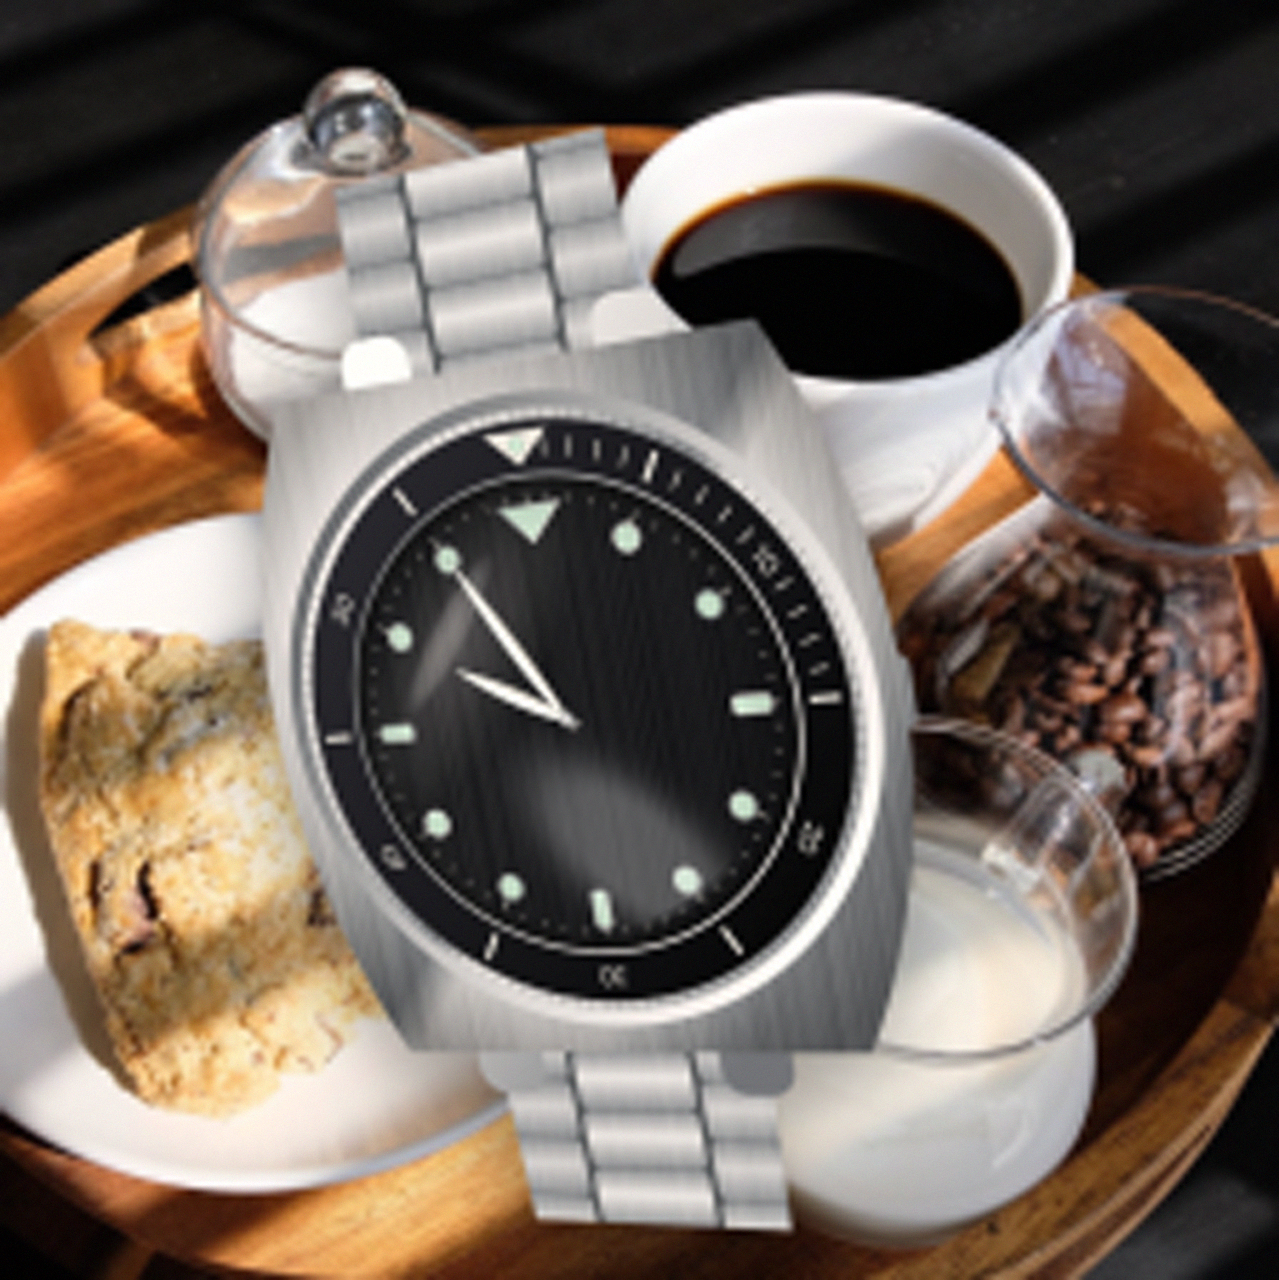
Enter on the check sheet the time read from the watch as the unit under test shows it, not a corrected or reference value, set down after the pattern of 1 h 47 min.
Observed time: 9 h 55 min
